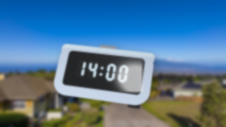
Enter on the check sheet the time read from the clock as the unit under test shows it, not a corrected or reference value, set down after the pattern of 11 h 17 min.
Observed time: 14 h 00 min
